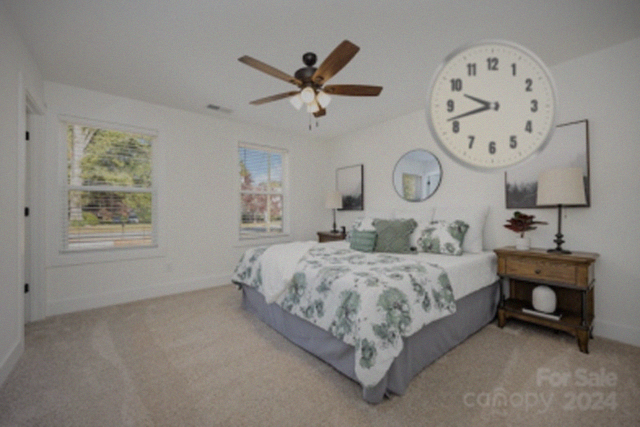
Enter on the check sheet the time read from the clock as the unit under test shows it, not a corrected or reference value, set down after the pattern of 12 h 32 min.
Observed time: 9 h 42 min
